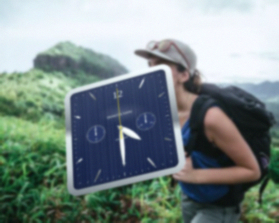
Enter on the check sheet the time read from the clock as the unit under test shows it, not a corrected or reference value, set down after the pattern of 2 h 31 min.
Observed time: 4 h 30 min
